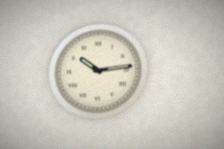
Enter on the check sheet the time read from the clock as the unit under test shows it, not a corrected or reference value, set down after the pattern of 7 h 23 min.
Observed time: 10 h 14 min
